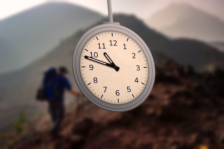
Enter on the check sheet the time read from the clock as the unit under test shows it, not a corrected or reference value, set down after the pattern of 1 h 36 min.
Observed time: 10 h 48 min
